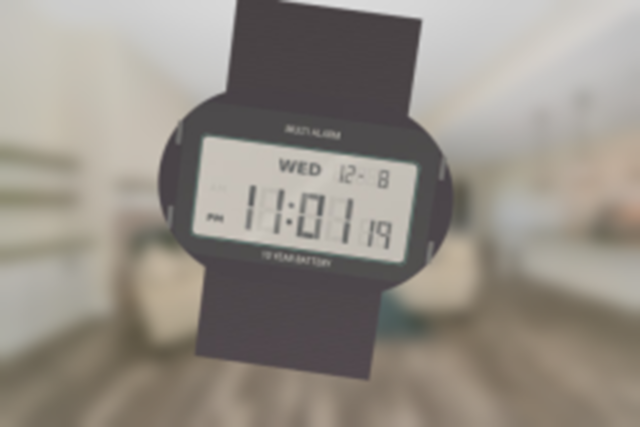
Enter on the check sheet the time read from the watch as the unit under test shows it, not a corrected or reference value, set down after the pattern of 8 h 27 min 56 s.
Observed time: 11 h 01 min 19 s
